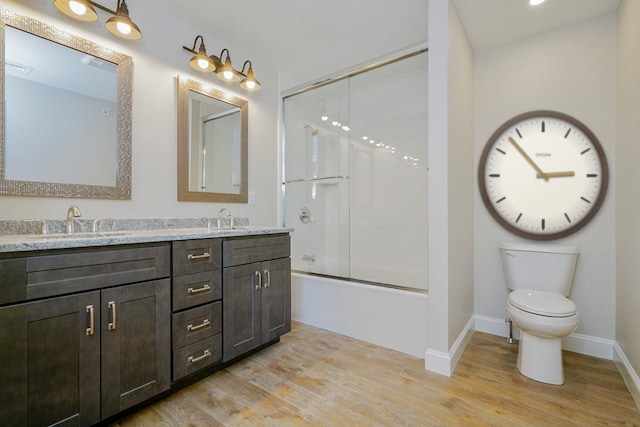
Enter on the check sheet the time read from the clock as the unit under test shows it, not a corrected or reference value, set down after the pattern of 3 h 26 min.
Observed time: 2 h 53 min
